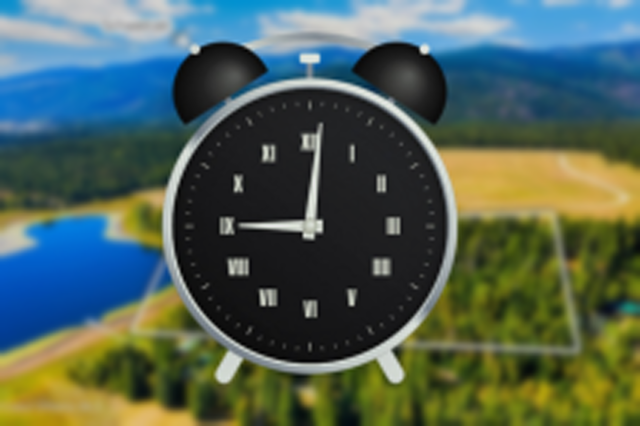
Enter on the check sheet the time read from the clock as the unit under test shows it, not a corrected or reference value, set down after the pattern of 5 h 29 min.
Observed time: 9 h 01 min
